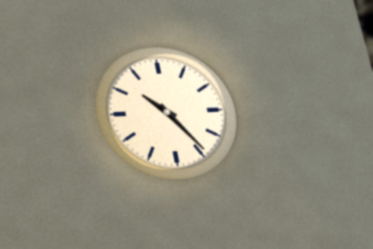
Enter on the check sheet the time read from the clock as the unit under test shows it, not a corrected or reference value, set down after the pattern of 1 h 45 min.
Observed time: 10 h 24 min
